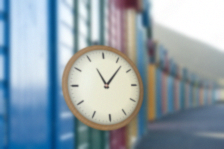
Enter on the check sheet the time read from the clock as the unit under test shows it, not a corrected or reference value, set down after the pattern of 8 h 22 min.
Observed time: 11 h 07 min
